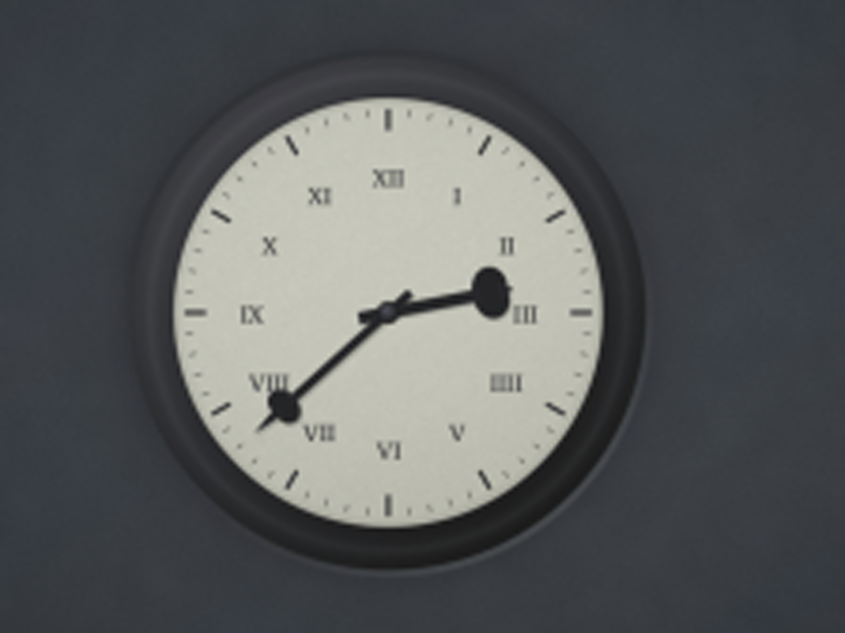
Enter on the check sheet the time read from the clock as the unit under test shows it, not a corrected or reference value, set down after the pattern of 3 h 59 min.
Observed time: 2 h 38 min
